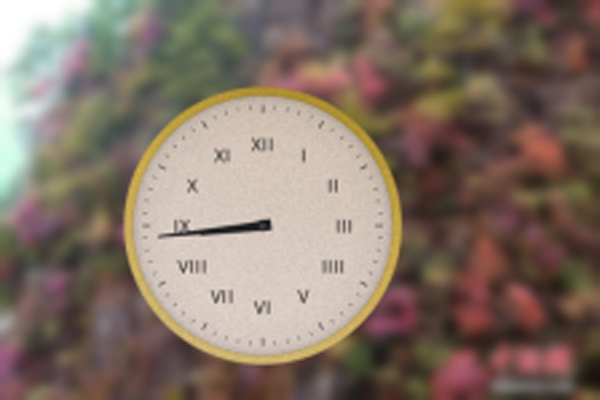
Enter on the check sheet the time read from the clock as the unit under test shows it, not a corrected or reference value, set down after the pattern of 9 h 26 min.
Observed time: 8 h 44 min
